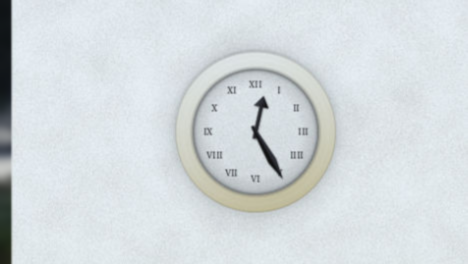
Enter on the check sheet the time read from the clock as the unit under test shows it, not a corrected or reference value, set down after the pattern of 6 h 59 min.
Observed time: 12 h 25 min
